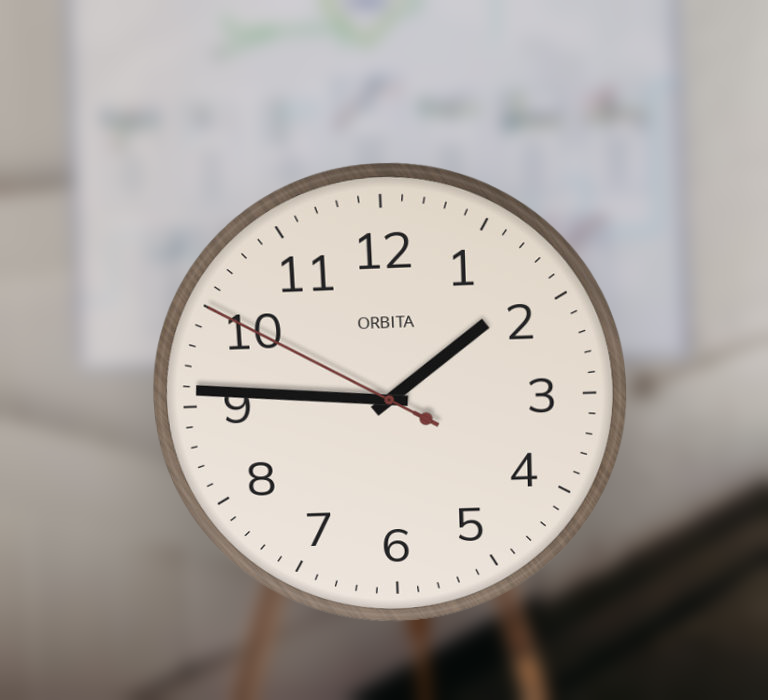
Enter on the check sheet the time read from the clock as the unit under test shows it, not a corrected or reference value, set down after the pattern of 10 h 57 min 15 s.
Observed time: 1 h 45 min 50 s
